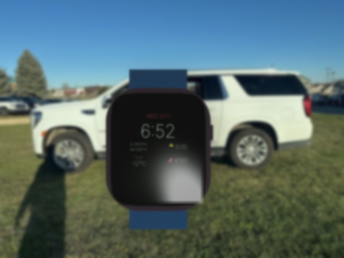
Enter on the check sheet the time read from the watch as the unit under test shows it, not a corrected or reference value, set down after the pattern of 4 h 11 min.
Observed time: 6 h 52 min
